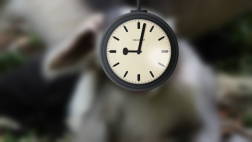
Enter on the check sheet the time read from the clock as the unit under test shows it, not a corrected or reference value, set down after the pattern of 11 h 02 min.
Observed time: 9 h 02 min
